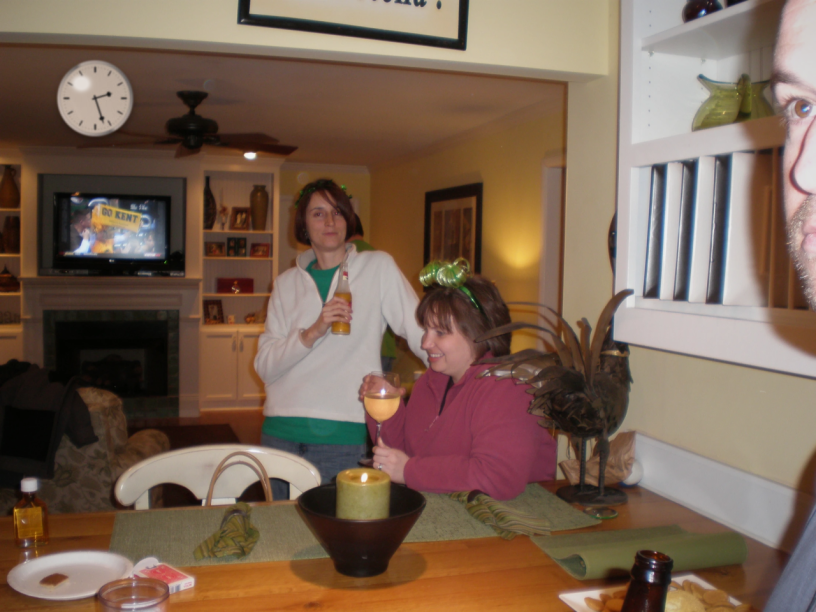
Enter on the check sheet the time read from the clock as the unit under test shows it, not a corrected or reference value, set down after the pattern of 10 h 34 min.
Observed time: 2 h 27 min
